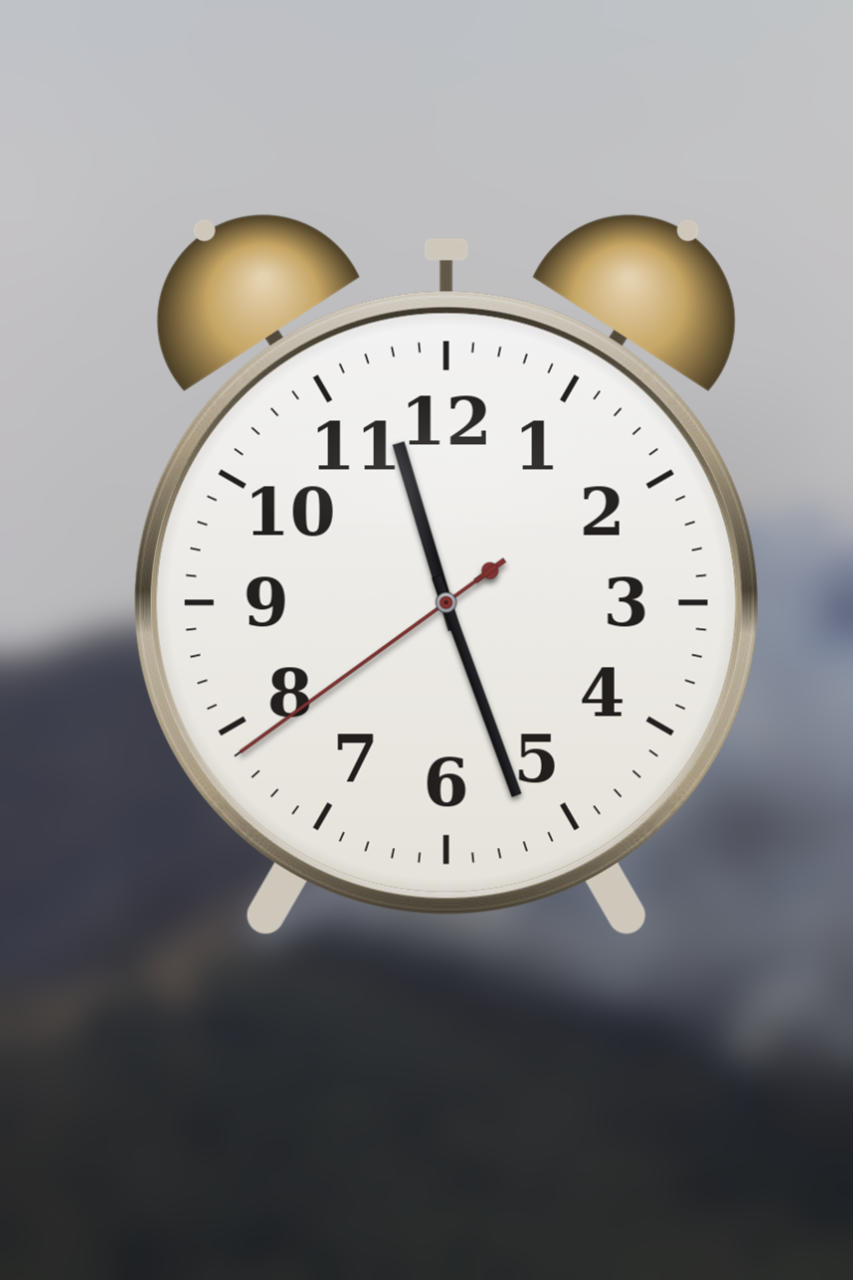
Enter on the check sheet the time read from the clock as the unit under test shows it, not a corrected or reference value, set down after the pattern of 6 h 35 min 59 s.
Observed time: 11 h 26 min 39 s
